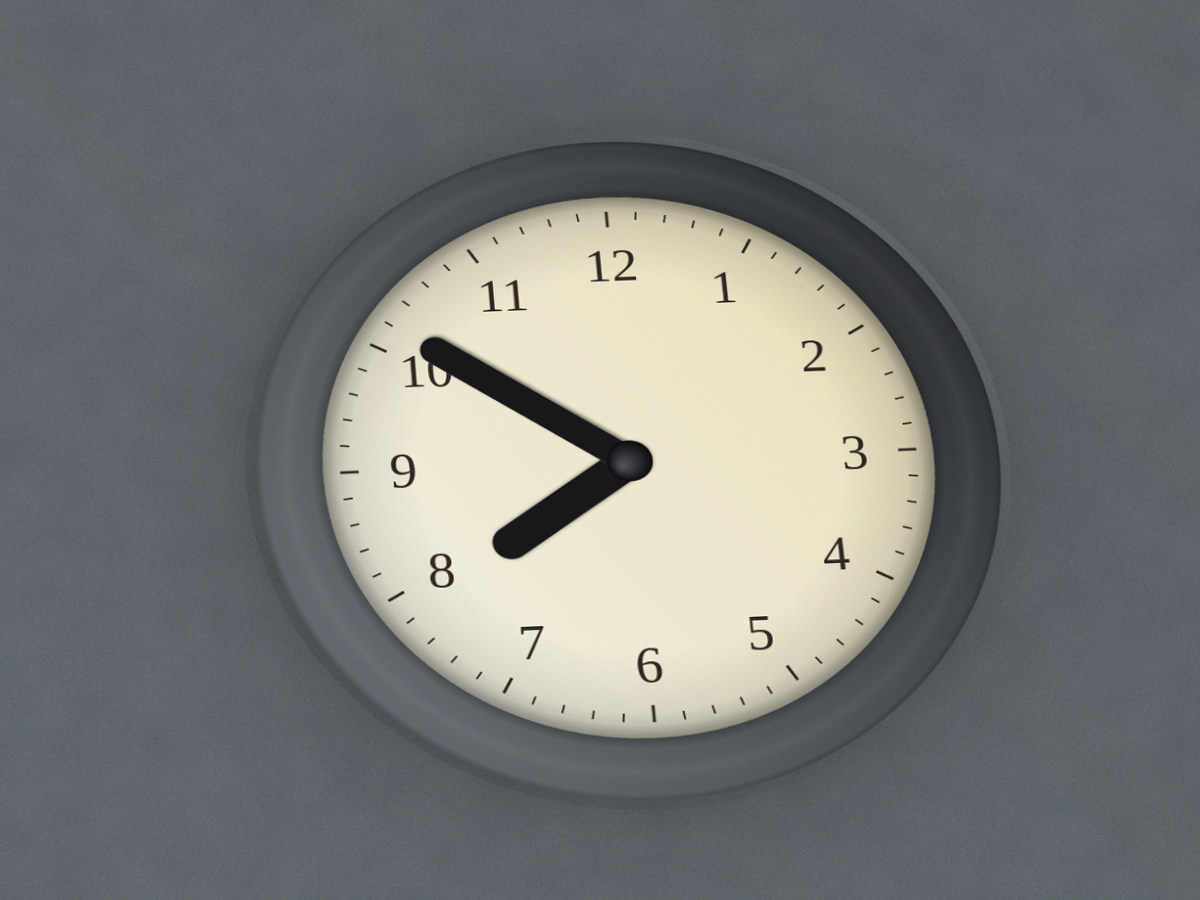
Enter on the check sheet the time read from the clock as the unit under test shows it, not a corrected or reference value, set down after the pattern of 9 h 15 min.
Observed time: 7 h 51 min
